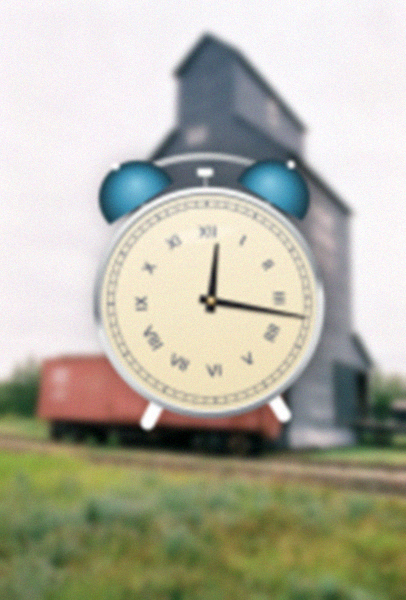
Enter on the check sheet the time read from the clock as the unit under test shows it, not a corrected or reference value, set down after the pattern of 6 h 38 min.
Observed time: 12 h 17 min
